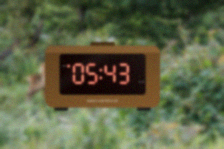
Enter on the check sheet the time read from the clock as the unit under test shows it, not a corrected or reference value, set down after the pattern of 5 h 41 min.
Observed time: 5 h 43 min
